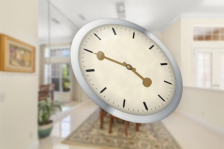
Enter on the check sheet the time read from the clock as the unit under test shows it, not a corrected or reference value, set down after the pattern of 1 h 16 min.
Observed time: 4 h 50 min
